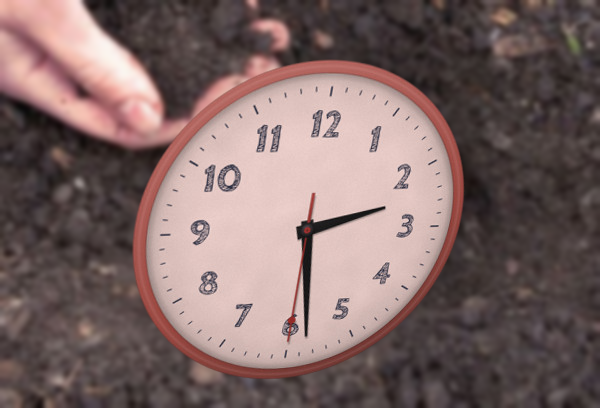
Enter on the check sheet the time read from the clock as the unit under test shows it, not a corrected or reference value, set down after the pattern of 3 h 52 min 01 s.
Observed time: 2 h 28 min 30 s
